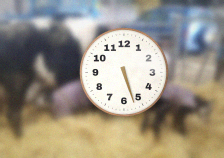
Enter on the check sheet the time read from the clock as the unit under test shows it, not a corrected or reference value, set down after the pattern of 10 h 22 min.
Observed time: 5 h 27 min
